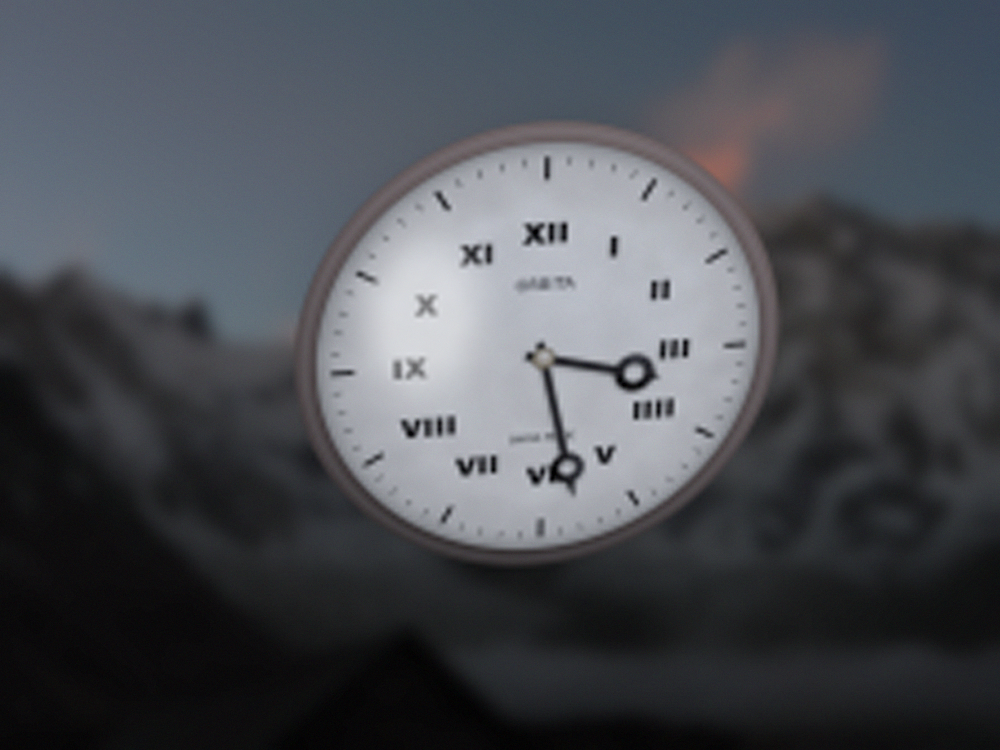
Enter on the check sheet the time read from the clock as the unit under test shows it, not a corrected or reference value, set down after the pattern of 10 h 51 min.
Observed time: 3 h 28 min
